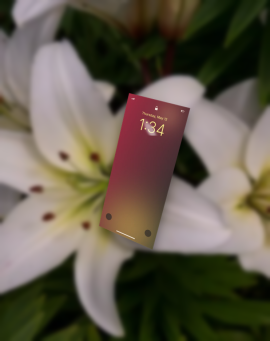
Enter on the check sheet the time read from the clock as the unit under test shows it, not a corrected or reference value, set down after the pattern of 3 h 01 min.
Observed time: 1 h 34 min
